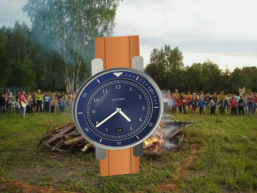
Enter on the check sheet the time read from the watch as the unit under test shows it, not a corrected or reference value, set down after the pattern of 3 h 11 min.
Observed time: 4 h 39 min
